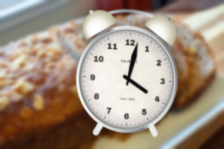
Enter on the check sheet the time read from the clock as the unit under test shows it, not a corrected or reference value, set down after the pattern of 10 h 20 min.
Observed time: 4 h 02 min
